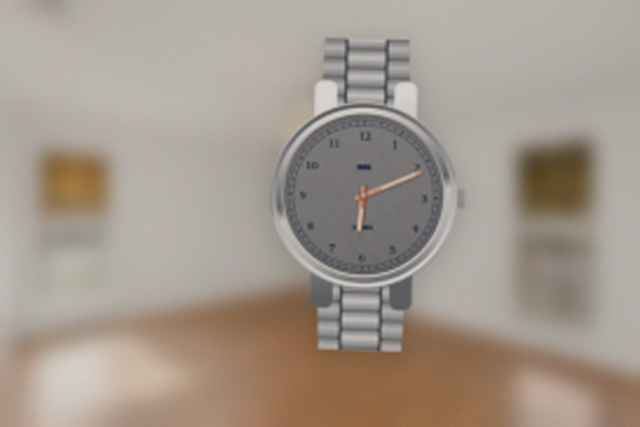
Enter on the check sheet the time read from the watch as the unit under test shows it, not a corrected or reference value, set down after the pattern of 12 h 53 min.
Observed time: 6 h 11 min
